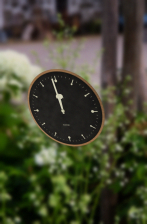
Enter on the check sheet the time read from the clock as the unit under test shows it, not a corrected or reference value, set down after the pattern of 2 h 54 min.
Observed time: 11 h 59 min
